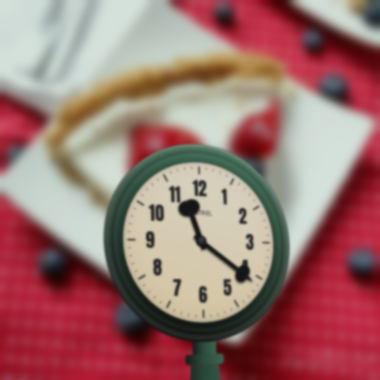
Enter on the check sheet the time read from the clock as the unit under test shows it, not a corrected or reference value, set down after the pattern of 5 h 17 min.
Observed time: 11 h 21 min
